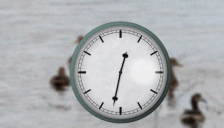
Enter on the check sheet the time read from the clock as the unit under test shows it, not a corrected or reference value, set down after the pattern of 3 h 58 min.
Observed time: 12 h 32 min
